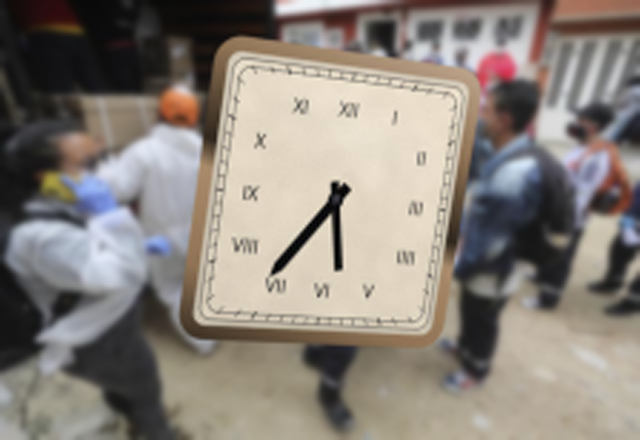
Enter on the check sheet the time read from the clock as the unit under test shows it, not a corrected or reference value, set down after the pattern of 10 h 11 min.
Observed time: 5 h 36 min
